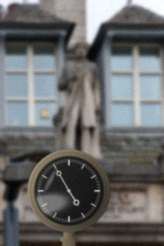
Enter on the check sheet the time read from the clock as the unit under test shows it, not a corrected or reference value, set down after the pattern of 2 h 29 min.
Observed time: 4 h 55 min
